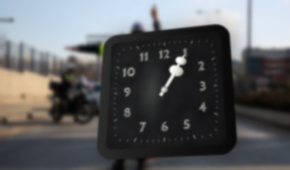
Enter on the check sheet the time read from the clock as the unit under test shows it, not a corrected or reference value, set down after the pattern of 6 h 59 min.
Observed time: 1 h 05 min
